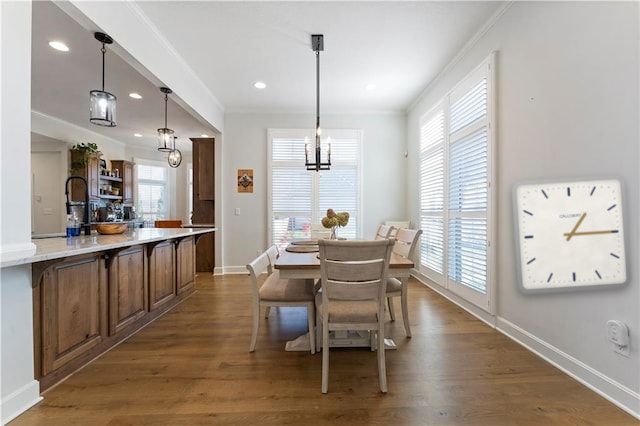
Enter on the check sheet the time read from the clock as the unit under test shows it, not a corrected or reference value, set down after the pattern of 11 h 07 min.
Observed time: 1 h 15 min
